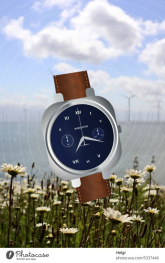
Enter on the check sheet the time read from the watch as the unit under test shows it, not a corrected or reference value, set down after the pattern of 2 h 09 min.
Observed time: 7 h 19 min
